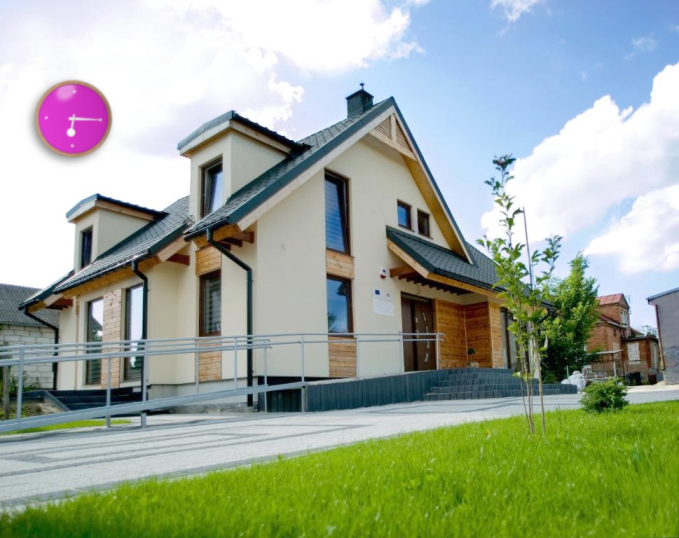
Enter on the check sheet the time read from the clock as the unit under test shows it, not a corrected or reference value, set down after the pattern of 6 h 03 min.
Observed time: 6 h 15 min
